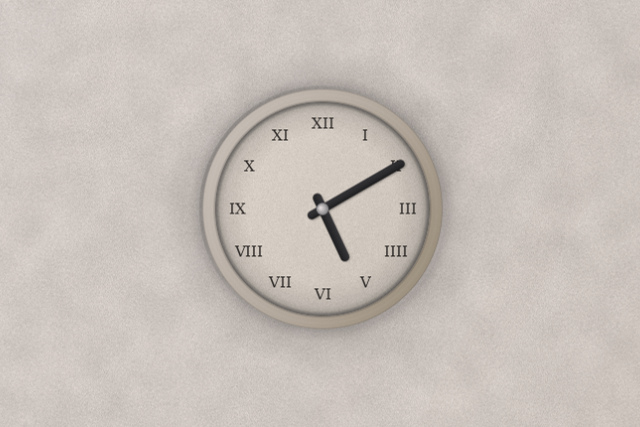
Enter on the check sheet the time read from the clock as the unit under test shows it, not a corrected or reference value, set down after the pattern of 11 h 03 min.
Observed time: 5 h 10 min
